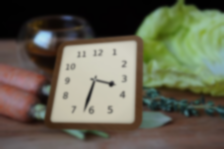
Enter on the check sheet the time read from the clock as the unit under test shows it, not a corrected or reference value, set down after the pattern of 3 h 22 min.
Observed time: 3 h 32 min
